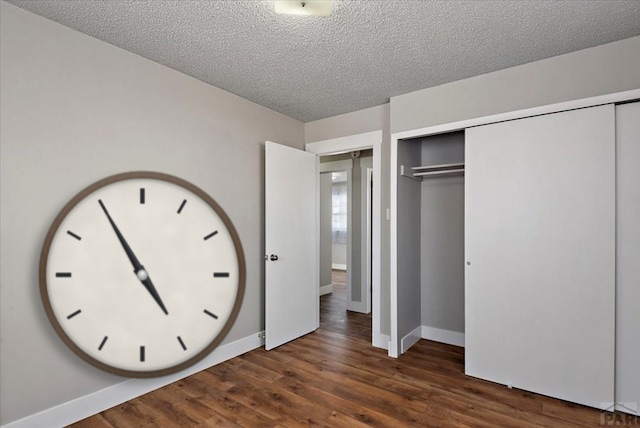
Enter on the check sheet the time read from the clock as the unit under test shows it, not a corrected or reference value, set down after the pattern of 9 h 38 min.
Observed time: 4 h 55 min
